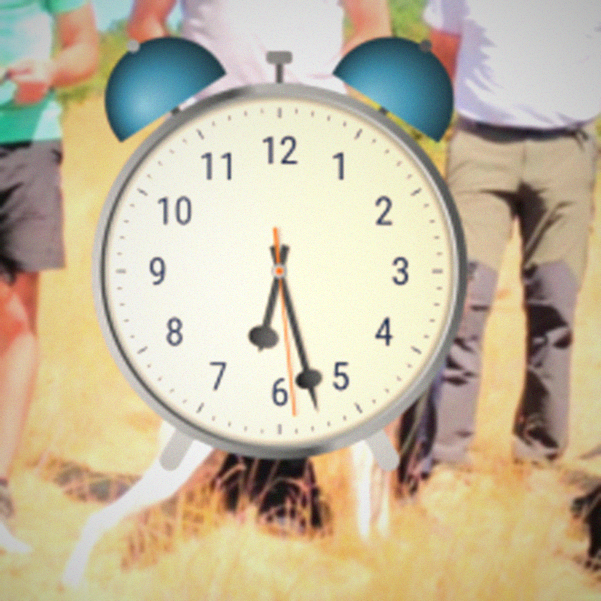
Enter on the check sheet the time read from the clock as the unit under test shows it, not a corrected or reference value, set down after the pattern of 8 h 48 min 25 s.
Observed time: 6 h 27 min 29 s
